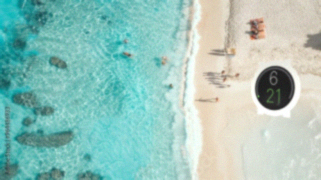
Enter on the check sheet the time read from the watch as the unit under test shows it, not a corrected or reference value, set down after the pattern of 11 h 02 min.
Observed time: 6 h 21 min
